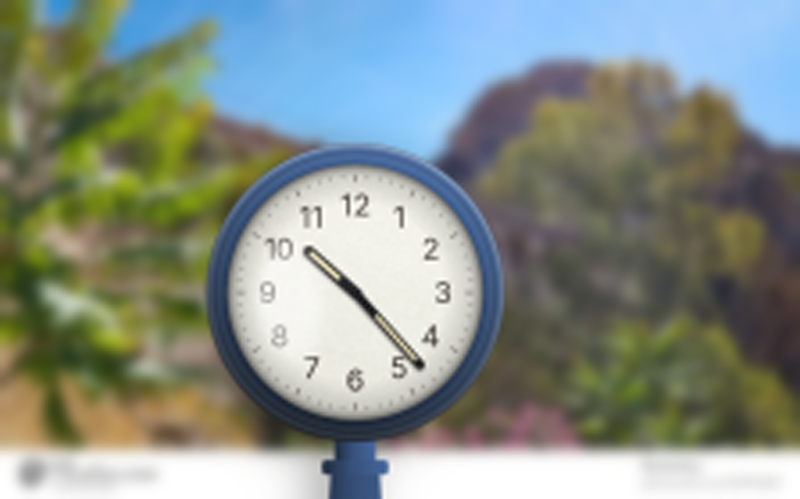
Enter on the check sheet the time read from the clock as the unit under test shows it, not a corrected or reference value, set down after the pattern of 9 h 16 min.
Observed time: 10 h 23 min
